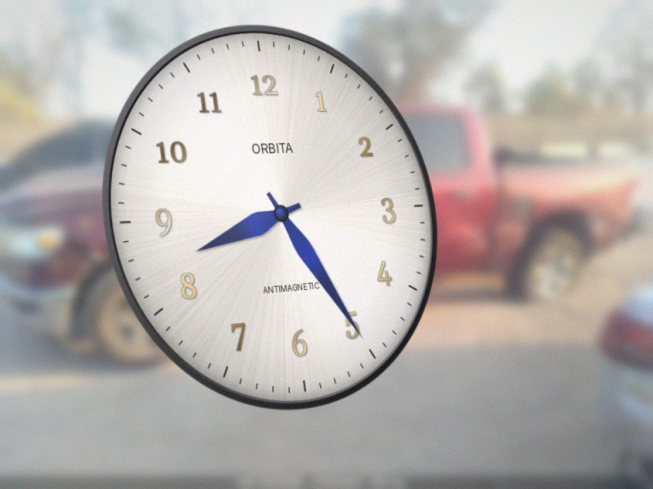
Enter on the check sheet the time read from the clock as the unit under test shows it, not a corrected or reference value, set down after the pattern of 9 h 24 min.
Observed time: 8 h 25 min
